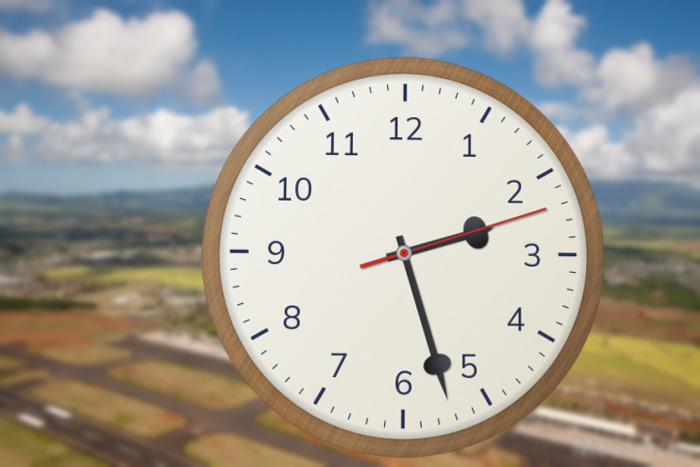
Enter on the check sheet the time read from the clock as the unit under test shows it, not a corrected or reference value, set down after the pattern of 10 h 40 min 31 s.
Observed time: 2 h 27 min 12 s
